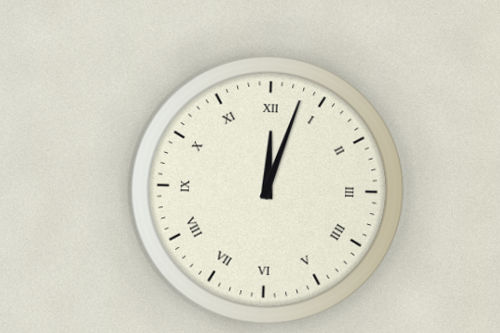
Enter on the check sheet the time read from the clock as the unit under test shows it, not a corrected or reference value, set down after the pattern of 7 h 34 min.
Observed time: 12 h 03 min
